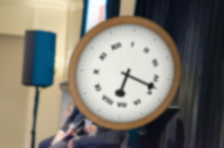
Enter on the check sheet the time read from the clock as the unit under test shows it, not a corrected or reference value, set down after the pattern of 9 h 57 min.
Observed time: 7 h 23 min
